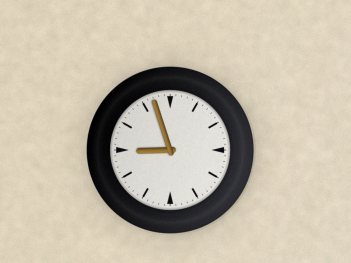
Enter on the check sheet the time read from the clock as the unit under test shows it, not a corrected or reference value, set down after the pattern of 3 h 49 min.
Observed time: 8 h 57 min
